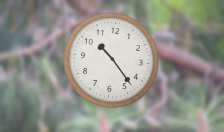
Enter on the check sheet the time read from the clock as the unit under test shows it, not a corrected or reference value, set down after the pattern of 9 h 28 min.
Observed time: 10 h 23 min
